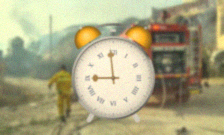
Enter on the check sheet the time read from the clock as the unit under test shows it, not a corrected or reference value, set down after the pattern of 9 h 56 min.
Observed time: 8 h 59 min
